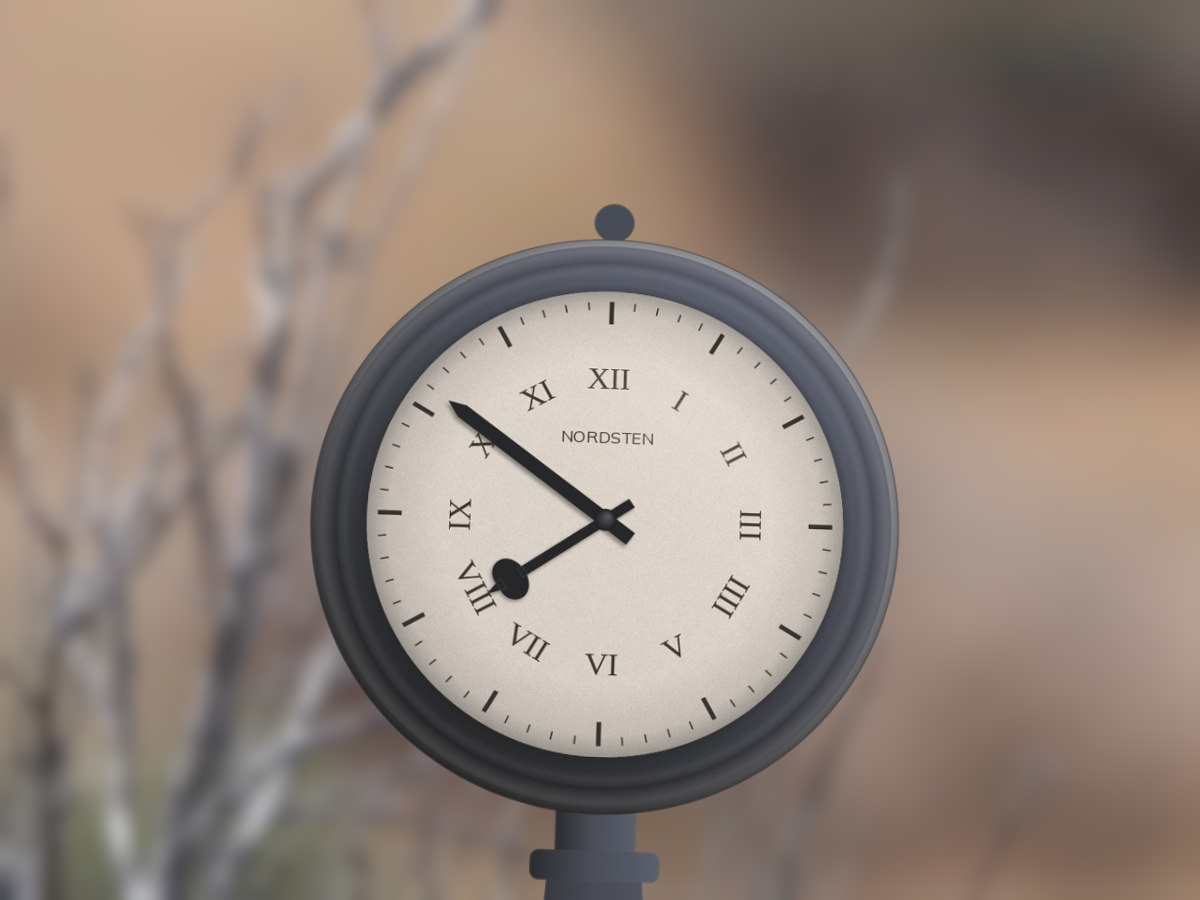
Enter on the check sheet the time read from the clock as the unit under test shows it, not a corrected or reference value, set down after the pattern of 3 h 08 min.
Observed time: 7 h 51 min
